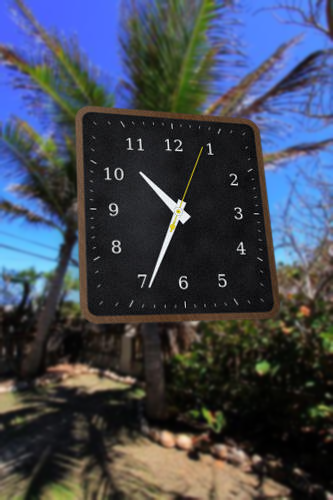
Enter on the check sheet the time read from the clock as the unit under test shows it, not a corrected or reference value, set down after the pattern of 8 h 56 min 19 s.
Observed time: 10 h 34 min 04 s
